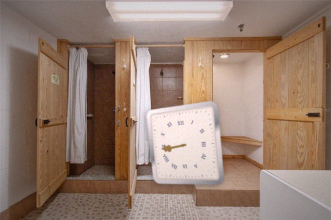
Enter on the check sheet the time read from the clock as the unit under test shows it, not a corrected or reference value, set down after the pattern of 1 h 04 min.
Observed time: 8 h 44 min
